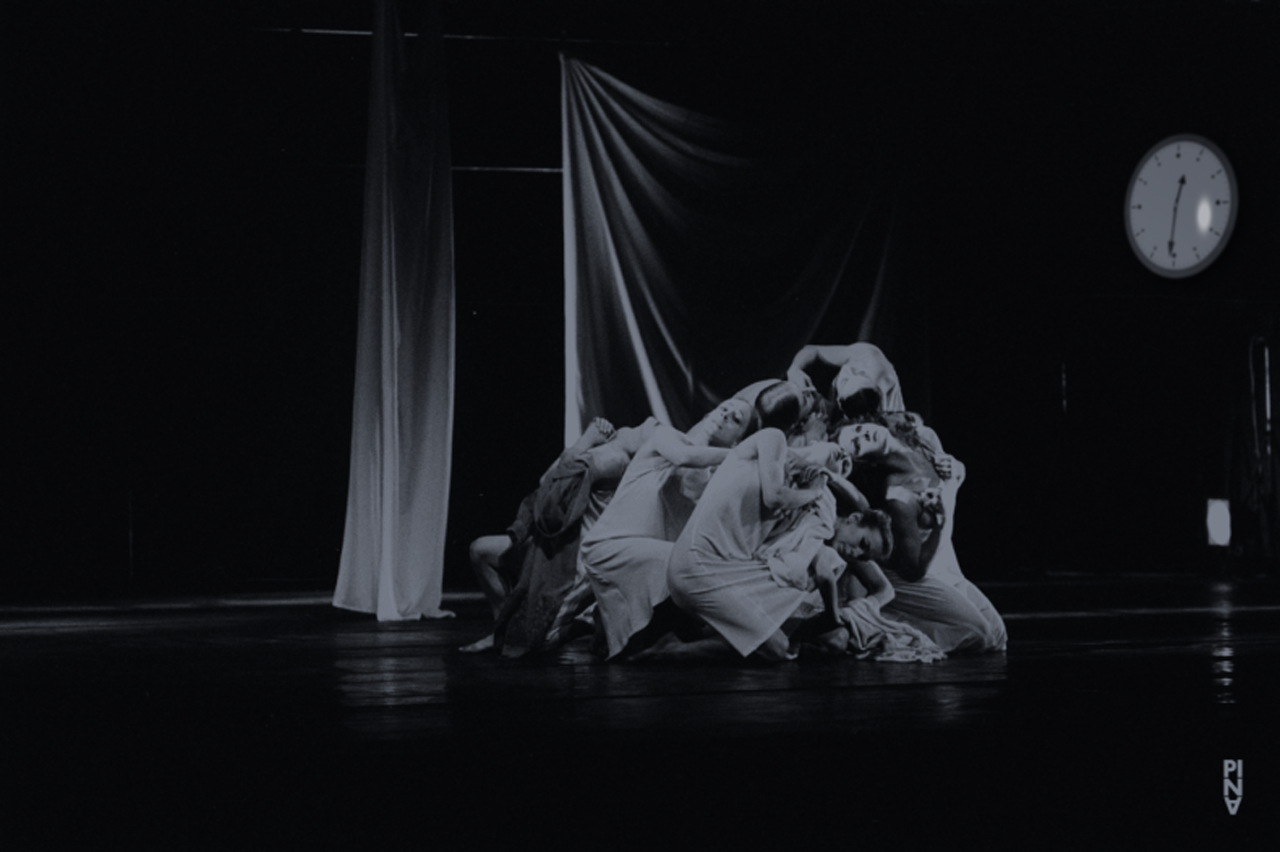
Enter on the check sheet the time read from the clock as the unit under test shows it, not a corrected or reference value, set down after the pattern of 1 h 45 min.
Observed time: 12 h 31 min
